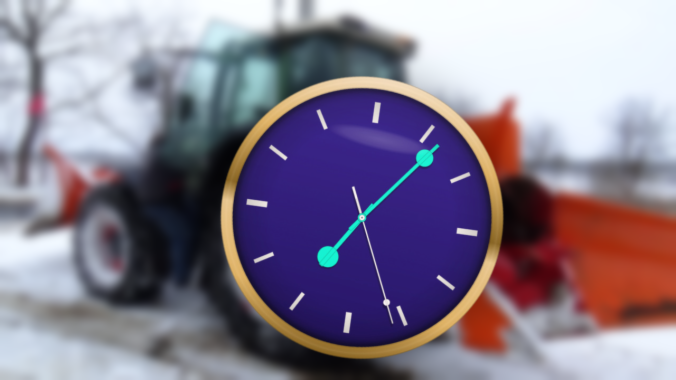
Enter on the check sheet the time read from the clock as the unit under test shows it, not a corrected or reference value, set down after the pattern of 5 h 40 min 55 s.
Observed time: 7 h 06 min 26 s
